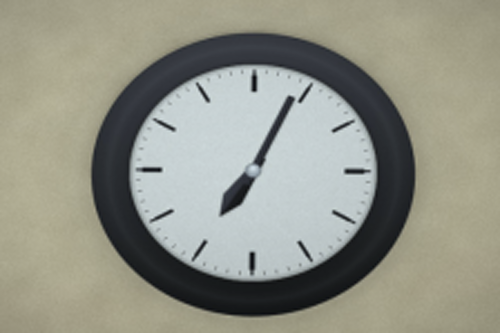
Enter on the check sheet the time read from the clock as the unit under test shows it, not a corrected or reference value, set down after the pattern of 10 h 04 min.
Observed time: 7 h 04 min
